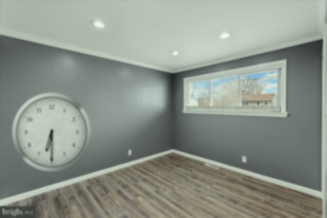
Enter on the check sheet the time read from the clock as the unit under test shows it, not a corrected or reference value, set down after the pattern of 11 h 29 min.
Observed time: 6 h 30 min
